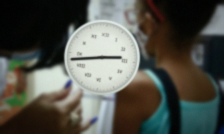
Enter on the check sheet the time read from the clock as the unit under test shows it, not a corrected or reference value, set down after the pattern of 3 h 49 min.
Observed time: 2 h 43 min
